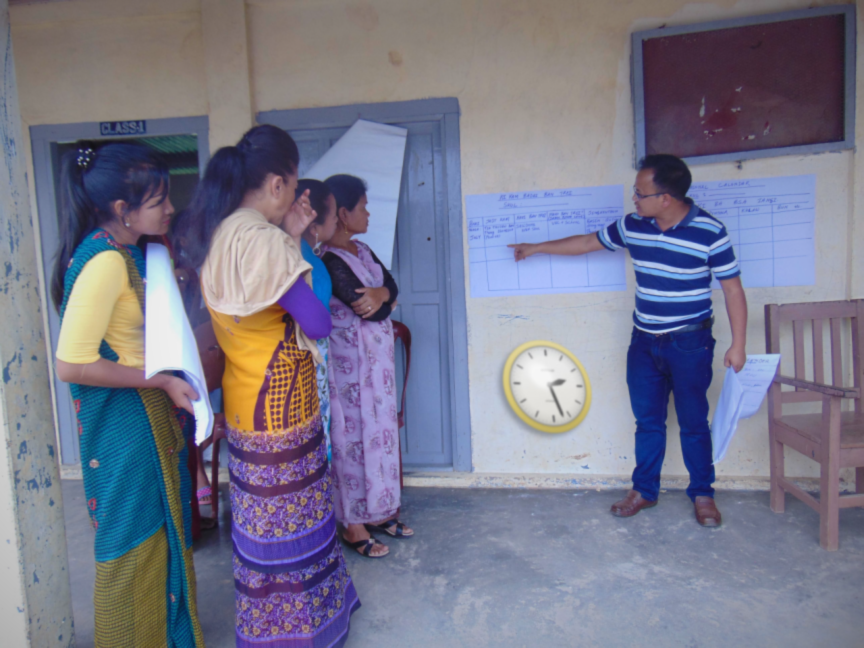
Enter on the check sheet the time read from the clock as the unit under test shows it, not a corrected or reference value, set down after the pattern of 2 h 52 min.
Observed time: 2 h 27 min
